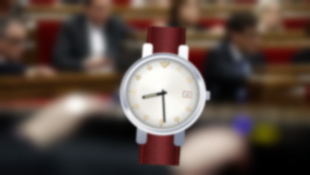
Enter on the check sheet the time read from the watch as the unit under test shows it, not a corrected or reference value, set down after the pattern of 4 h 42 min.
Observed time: 8 h 29 min
